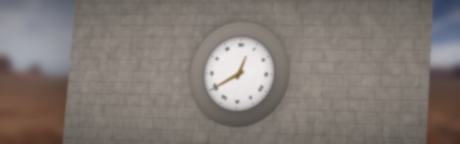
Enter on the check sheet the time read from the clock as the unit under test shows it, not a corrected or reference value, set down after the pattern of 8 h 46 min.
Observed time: 12 h 40 min
